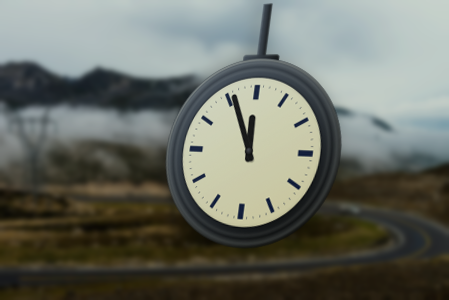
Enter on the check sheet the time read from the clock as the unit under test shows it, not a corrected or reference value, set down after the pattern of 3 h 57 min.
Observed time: 11 h 56 min
